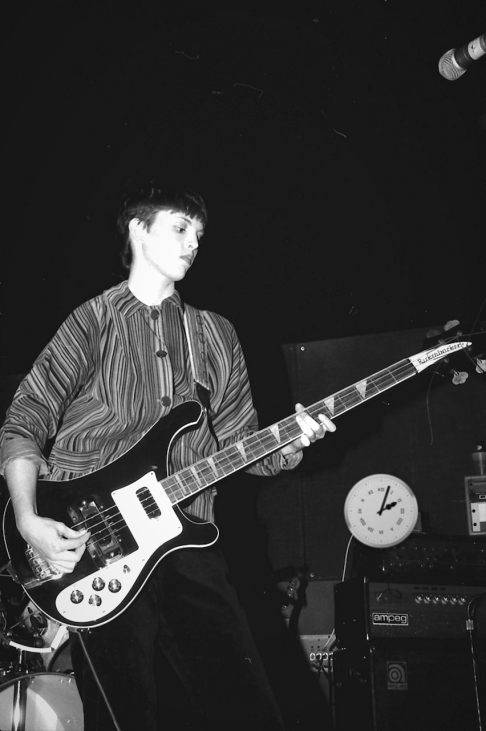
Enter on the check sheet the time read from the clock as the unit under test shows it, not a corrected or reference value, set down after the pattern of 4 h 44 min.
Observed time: 2 h 03 min
